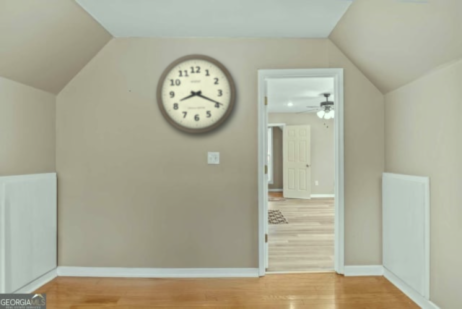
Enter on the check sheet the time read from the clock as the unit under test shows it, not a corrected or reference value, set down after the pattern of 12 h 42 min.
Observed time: 8 h 19 min
